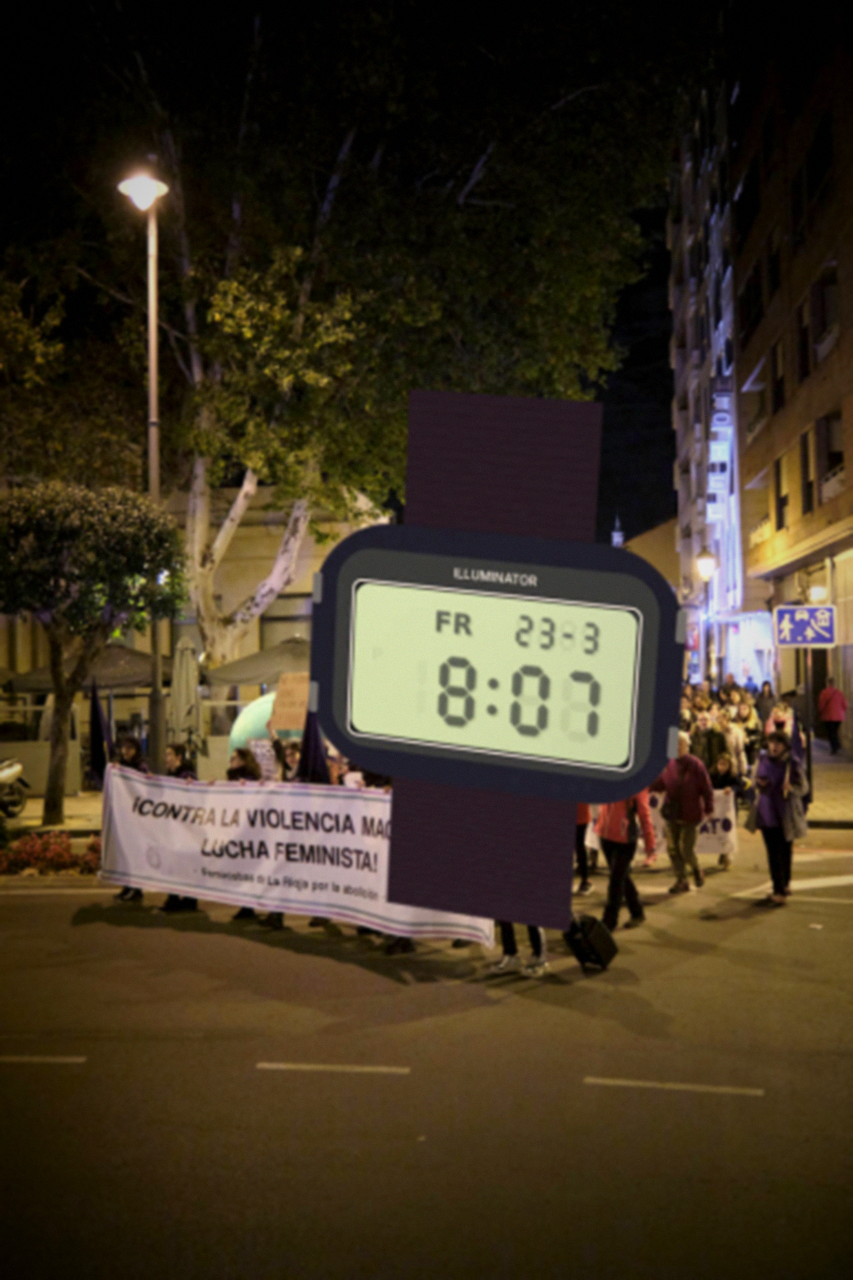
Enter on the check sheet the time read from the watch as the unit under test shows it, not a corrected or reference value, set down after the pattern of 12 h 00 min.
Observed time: 8 h 07 min
